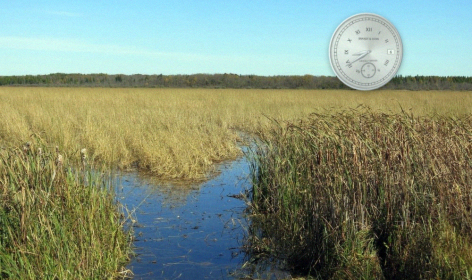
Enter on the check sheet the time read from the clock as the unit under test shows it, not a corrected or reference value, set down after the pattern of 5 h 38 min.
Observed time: 8 h 40 min
